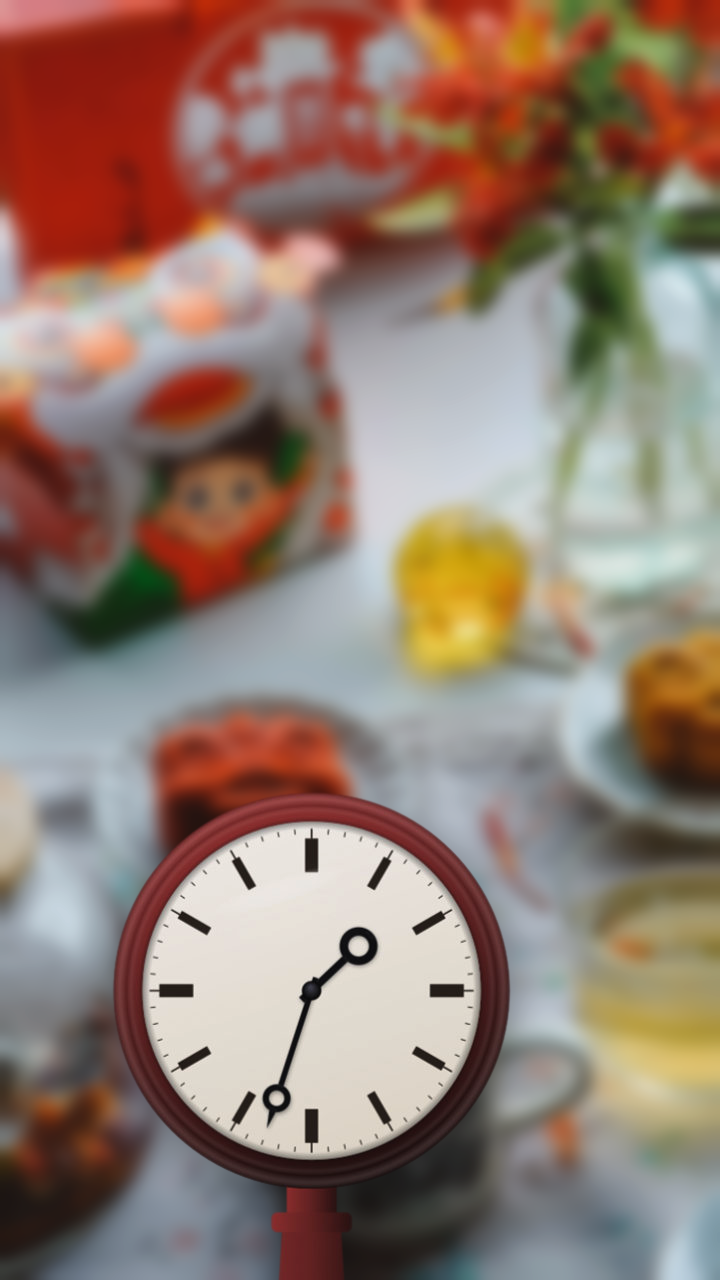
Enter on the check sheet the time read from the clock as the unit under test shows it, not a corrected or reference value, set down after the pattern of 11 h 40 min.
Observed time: 1 h 33 min
